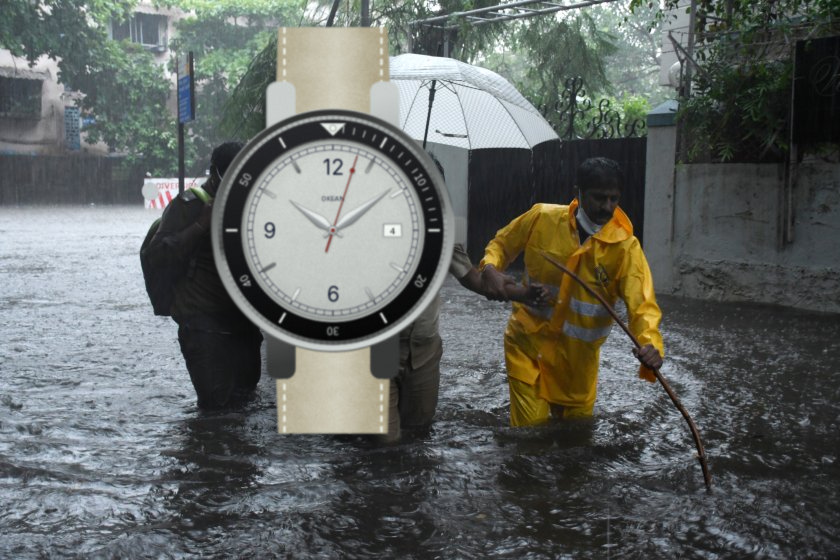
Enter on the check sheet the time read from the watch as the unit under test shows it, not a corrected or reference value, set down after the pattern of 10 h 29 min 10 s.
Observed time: 10 h 09 min 03 s
